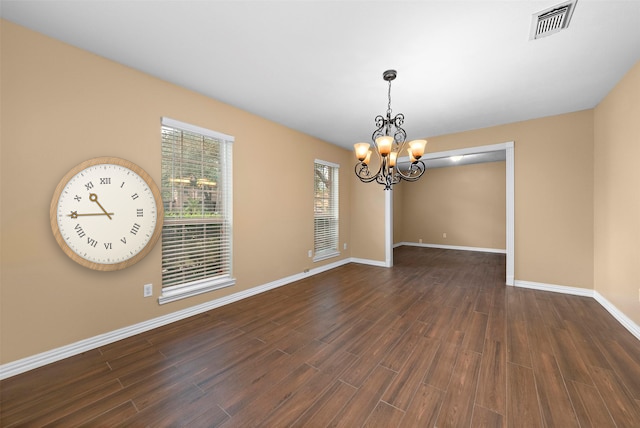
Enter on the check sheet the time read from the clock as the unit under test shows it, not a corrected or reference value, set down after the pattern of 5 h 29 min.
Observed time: 10 h 45 min
